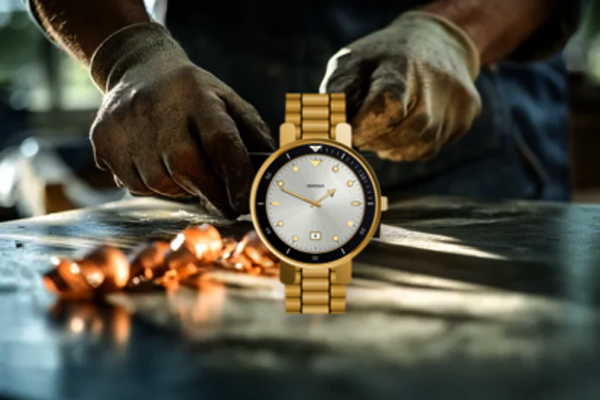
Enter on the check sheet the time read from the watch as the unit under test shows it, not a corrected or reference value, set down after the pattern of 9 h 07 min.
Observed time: 1 h 49 min
